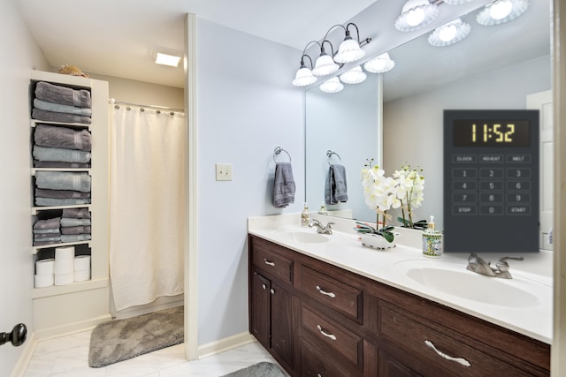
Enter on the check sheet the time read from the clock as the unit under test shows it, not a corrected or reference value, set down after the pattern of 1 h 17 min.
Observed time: 11 h 52 min
